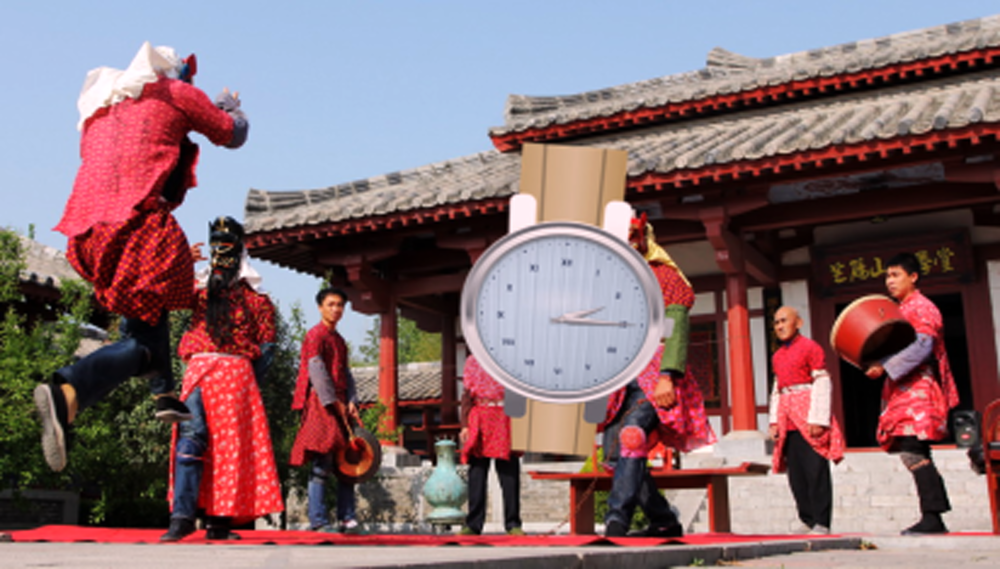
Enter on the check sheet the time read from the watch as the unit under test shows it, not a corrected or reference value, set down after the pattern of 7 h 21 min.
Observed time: 2 h 15 min
